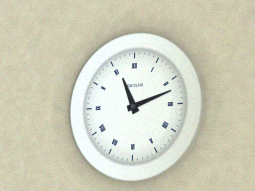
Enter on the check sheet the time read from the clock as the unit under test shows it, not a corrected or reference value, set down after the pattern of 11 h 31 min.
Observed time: 11 h 12 min
